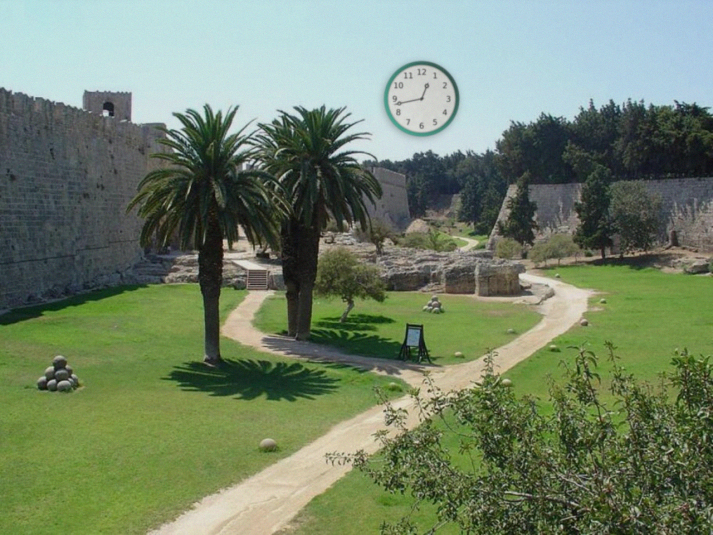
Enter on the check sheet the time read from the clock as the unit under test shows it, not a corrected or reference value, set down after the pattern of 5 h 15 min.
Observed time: 12 h 43 min
